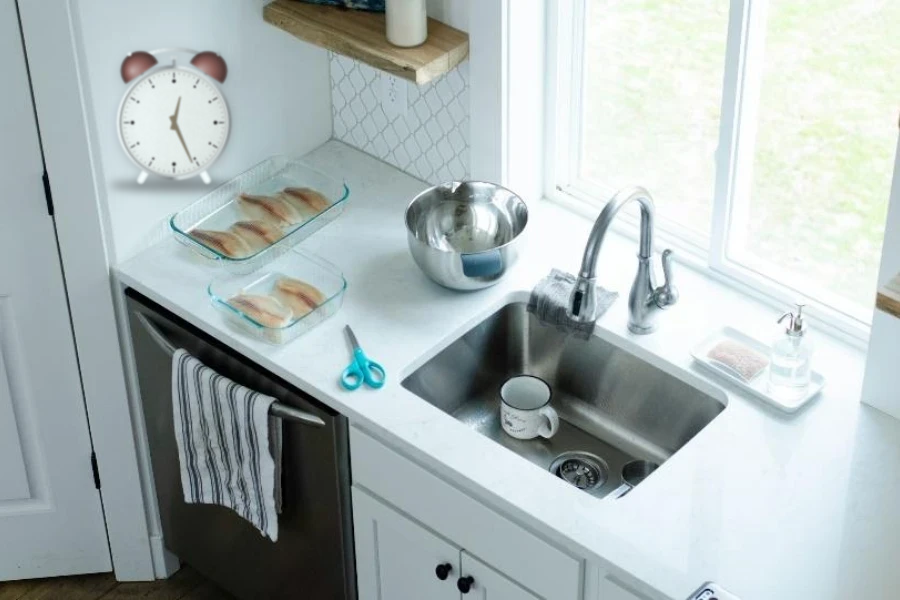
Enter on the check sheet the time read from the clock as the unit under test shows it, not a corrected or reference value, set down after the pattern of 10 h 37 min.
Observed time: 12 h 26 min
